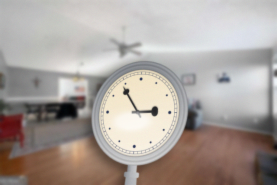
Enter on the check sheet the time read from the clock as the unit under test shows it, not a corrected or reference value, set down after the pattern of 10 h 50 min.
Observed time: 2 h 54 min
